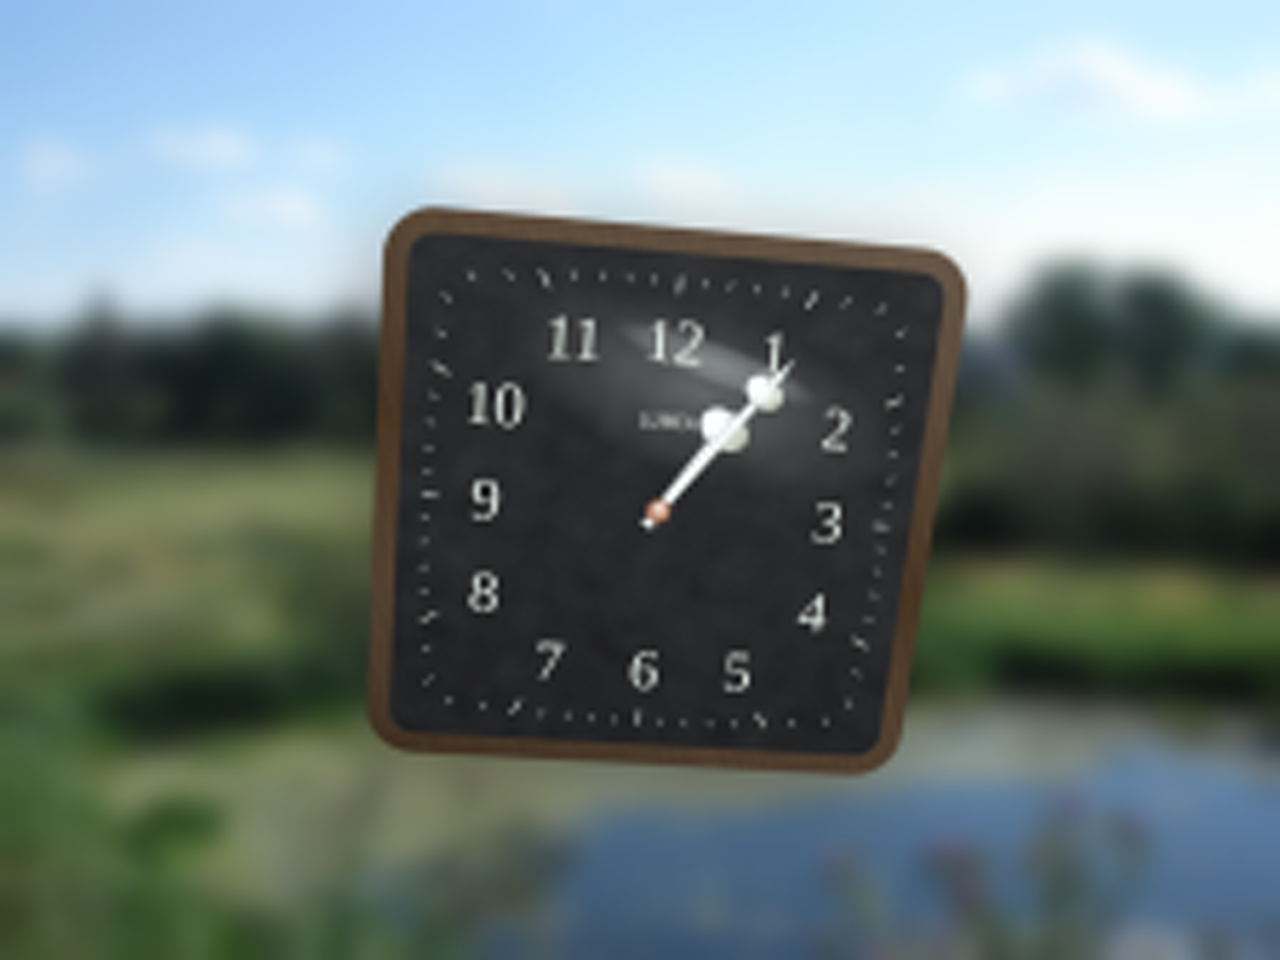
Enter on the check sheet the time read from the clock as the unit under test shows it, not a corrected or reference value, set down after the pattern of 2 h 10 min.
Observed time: 1 h 06 min
